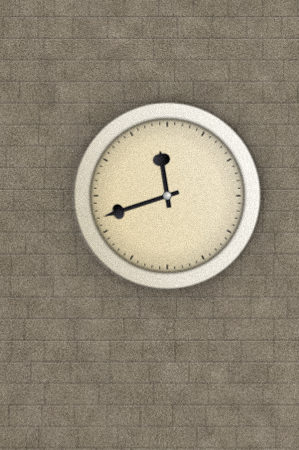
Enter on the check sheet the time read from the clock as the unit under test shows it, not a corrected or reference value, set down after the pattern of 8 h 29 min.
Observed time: 11 h 42 min
